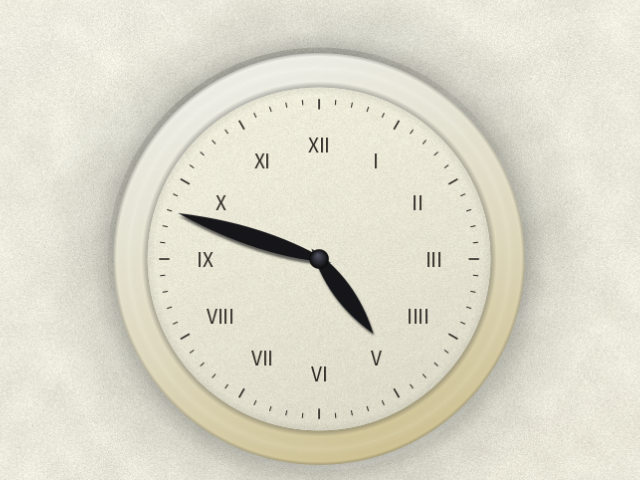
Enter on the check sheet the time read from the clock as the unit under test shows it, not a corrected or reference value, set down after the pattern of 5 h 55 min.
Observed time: 4 h 48 min
